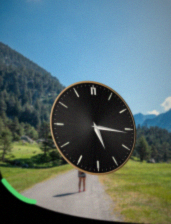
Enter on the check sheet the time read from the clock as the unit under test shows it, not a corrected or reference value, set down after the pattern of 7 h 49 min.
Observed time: 5 h 16 min
